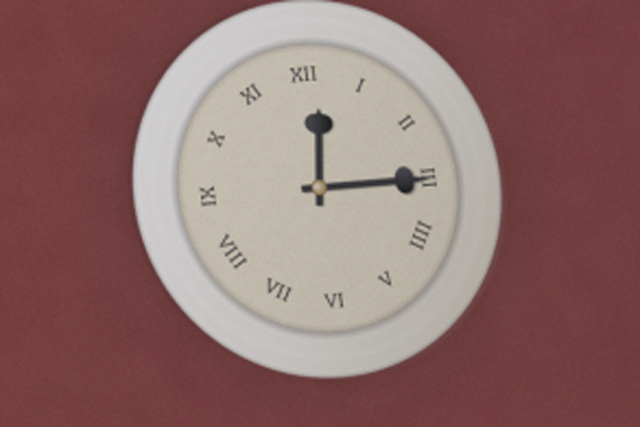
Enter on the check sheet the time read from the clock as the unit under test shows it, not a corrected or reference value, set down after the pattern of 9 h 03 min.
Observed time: 12 h 15 min
